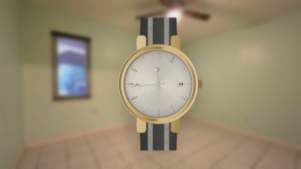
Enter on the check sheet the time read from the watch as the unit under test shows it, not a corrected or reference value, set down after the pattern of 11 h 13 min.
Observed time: 11 h 44 min
